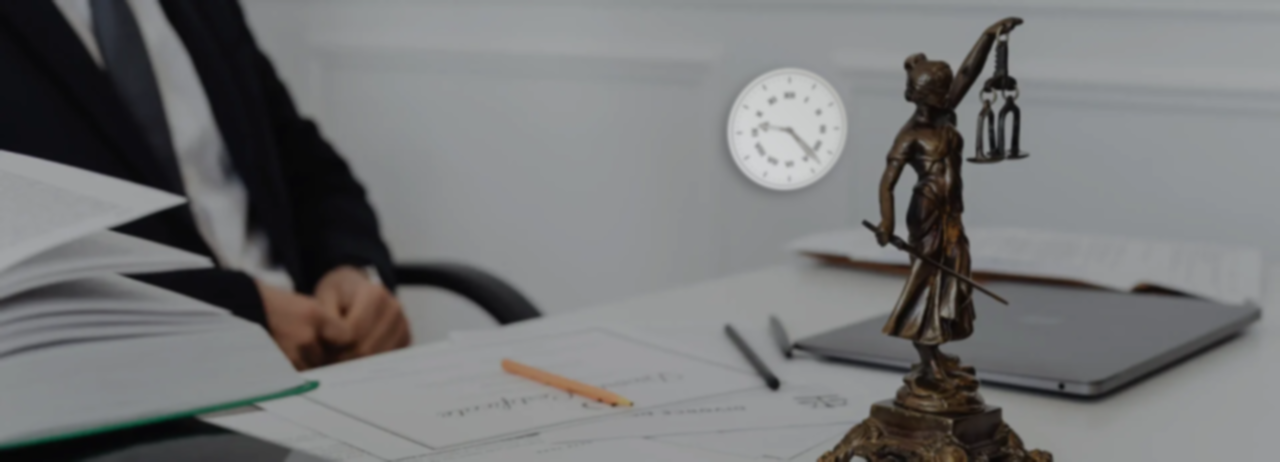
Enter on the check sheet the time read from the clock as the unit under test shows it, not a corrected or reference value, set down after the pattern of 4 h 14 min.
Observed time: 9 h 23 min
